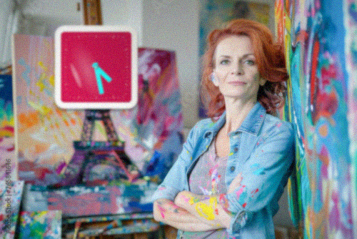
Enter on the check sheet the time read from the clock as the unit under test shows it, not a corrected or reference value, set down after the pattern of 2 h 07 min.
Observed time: 4 h 28 min
